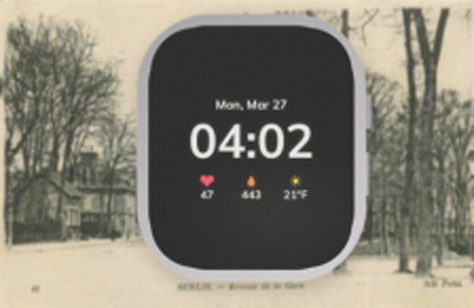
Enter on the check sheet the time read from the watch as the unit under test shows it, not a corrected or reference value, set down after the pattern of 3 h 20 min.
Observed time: 4 h 02 min
